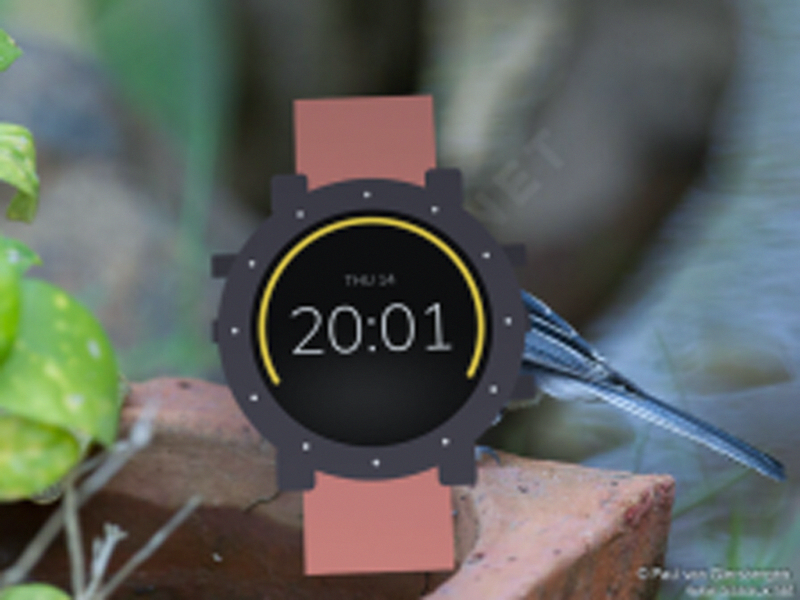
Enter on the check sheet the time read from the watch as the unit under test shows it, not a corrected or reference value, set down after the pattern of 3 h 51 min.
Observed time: 20 h 01 min
